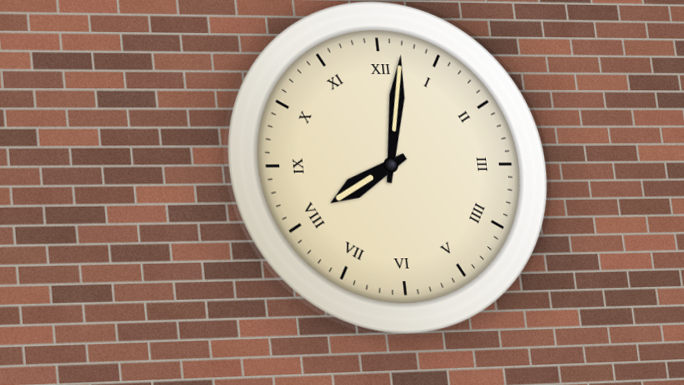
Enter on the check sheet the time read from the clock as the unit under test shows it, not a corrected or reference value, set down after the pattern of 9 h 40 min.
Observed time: 8 h 02 min
